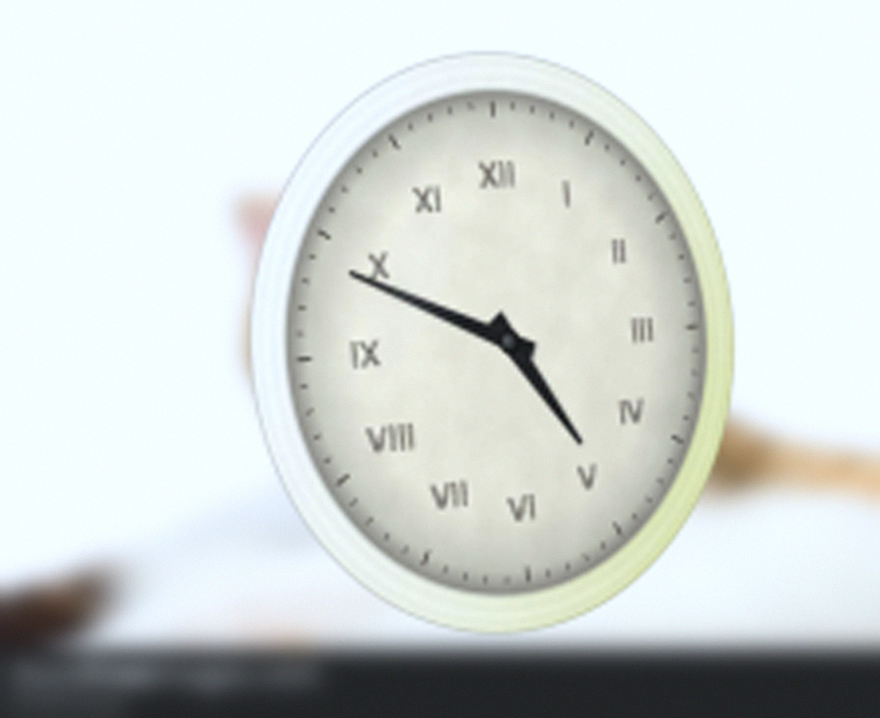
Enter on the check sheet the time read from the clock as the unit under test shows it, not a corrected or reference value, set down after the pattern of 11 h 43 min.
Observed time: 4 h 49 min
